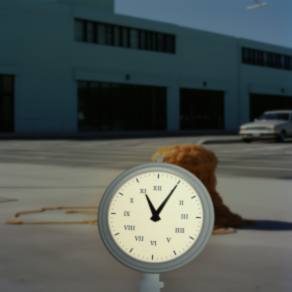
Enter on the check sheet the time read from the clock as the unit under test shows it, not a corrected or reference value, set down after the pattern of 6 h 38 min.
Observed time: 11 h 05 min
